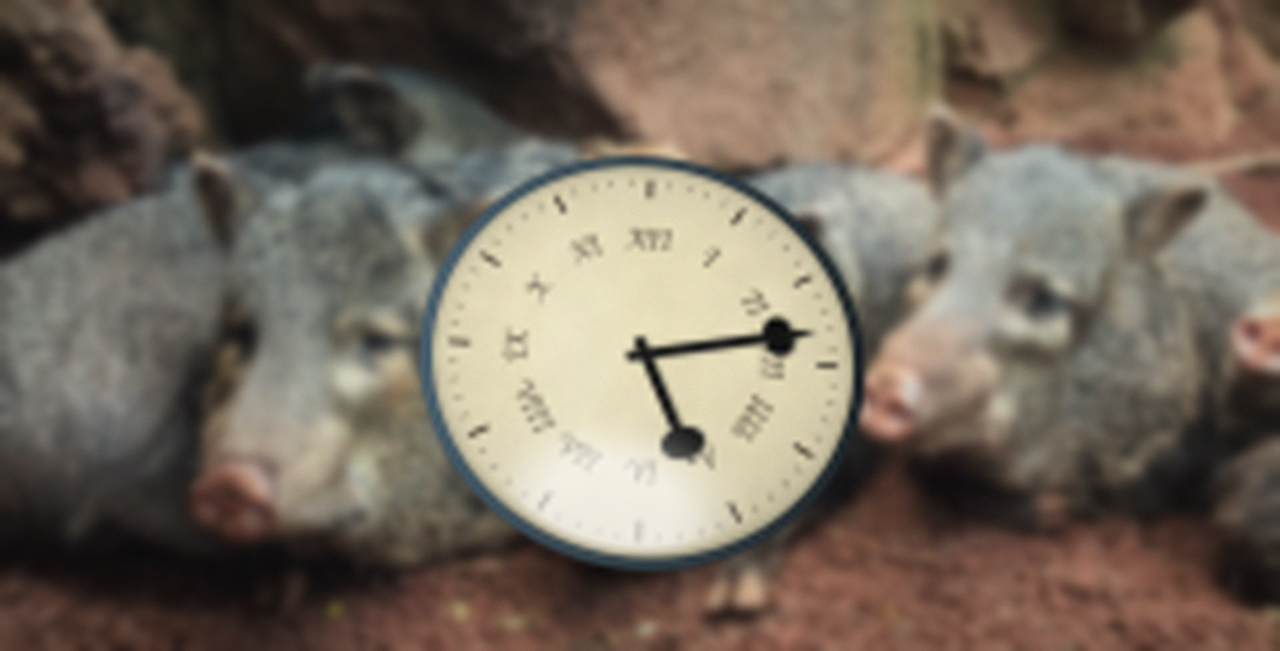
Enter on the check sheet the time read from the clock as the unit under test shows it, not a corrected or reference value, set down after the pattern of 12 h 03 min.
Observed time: 5 h 13 min
